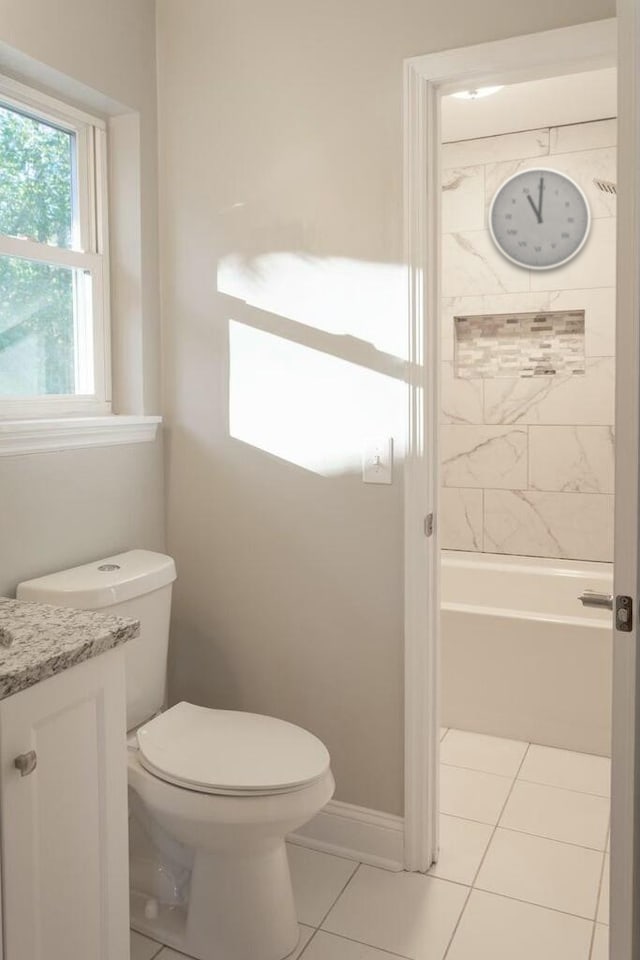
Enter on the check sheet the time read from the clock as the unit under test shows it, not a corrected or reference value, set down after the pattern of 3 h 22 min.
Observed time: 11 h 00 min
